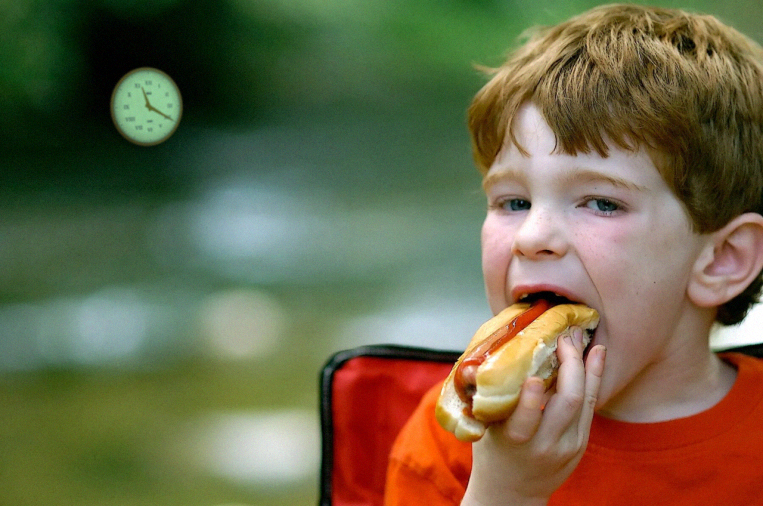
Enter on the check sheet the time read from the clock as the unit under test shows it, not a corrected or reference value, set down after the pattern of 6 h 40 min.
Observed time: 11 h 20 min
